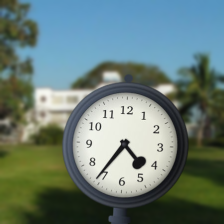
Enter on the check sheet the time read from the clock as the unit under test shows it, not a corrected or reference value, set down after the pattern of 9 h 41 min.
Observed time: 4 h 36 min
